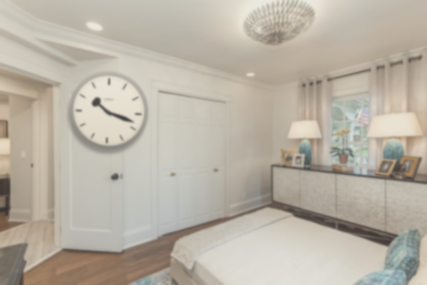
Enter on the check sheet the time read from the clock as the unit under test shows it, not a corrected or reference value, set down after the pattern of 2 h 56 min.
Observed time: 10 h 18 min
